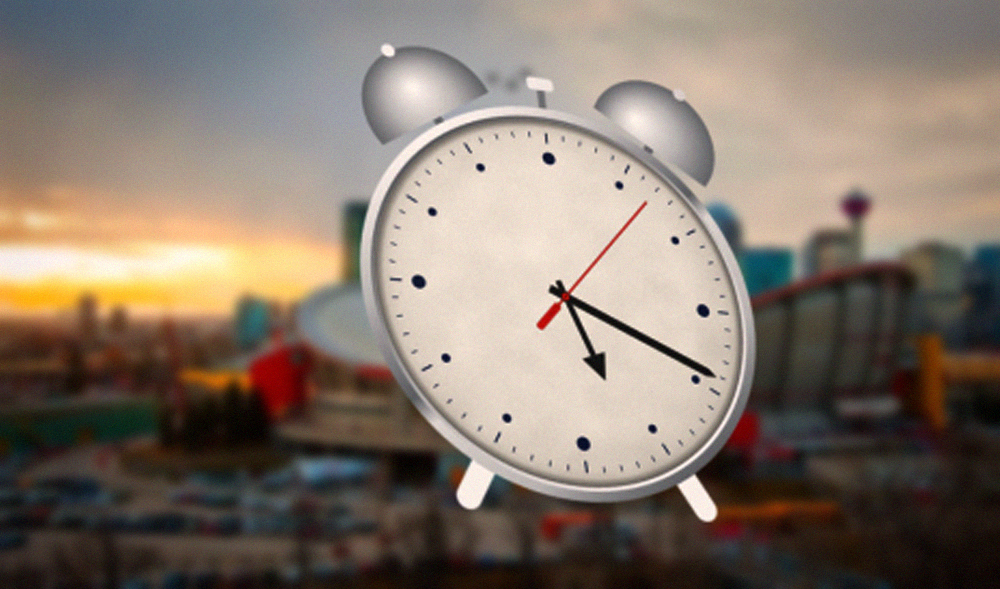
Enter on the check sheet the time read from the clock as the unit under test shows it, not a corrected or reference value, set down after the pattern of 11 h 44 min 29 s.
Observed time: 5 h 19 min 07 s
